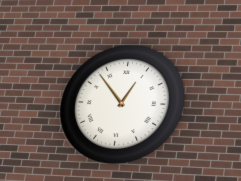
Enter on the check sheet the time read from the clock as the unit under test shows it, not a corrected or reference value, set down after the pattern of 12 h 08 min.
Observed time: 12 h 53 min
